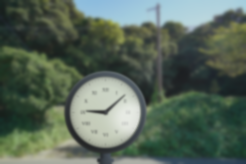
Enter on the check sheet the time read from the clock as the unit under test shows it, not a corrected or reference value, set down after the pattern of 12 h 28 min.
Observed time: 9 h 08 min
